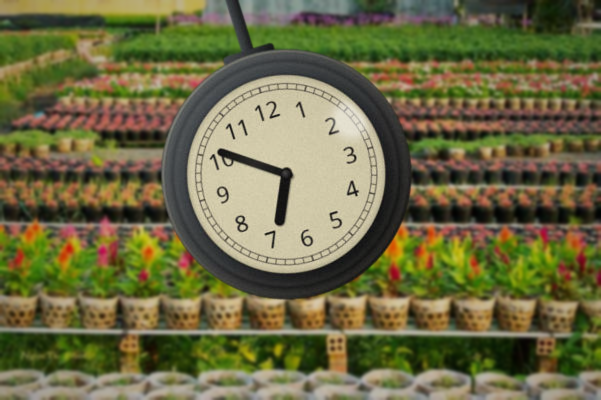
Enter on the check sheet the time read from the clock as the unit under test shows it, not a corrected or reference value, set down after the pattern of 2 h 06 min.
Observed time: 6 h 51 min
